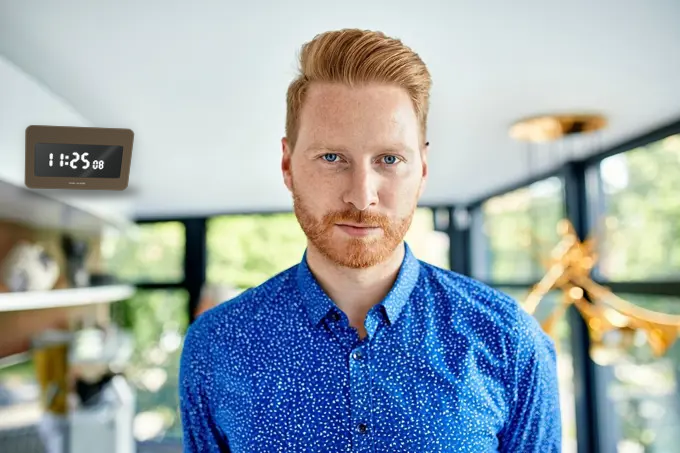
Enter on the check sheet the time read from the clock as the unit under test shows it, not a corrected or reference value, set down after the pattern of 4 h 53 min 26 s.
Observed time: 11 h 25 min 08 s
